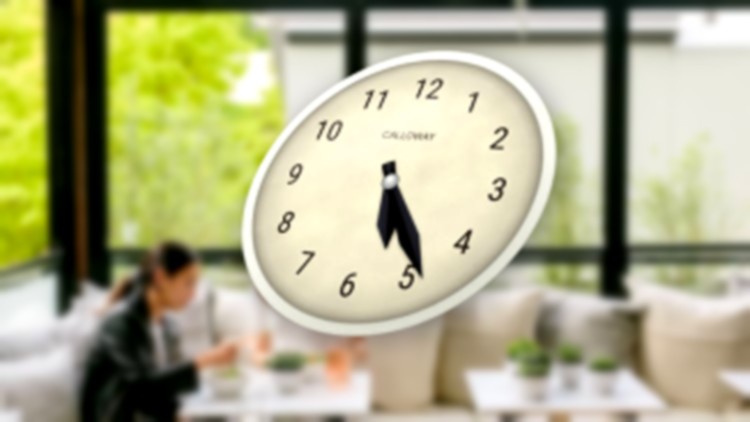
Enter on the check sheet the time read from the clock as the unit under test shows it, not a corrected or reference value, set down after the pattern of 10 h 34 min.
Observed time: 5 h 24 min
